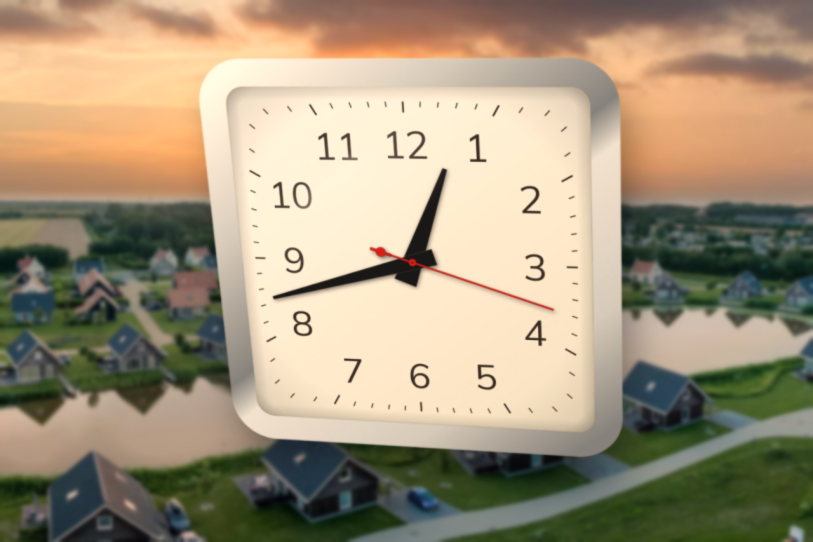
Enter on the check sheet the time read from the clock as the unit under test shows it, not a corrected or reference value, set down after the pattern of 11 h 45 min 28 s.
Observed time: 12 h 42 min 18 s
